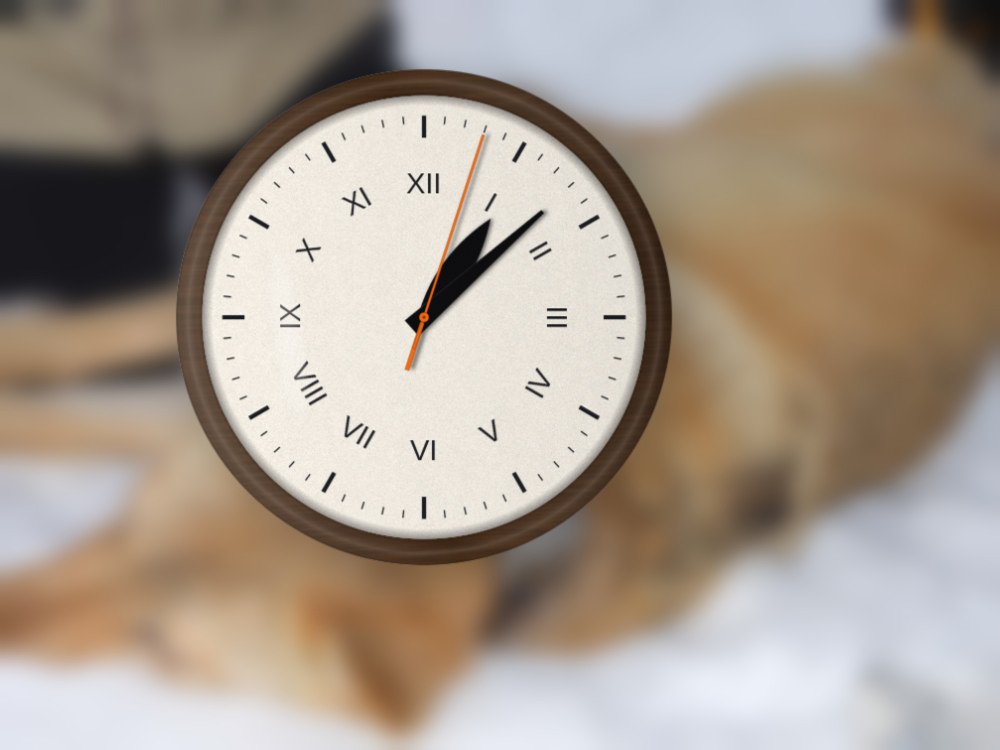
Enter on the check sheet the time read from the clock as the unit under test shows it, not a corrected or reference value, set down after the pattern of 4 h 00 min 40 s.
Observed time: 1 h 08 min 03 s
